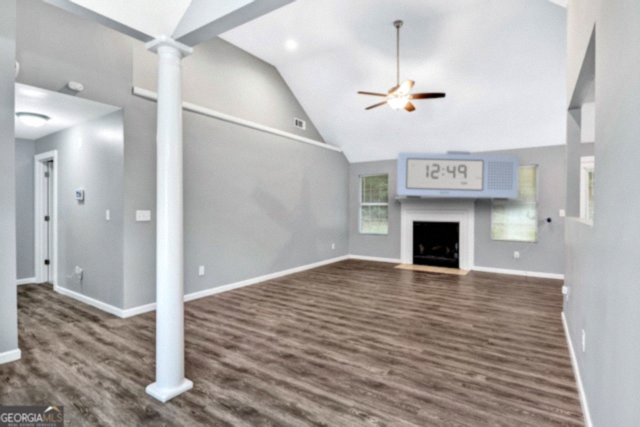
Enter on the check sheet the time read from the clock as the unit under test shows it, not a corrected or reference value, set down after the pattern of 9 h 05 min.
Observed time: 12 h 49 min
